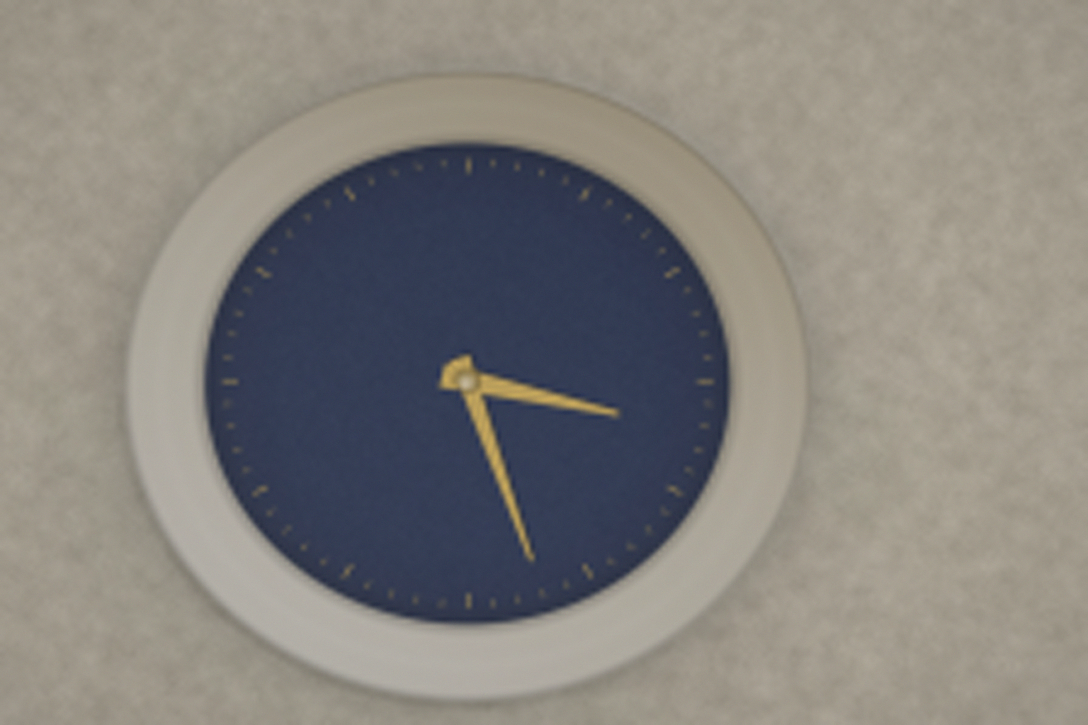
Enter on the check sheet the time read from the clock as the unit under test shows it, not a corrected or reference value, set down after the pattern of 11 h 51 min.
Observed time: 3 h 27 min
